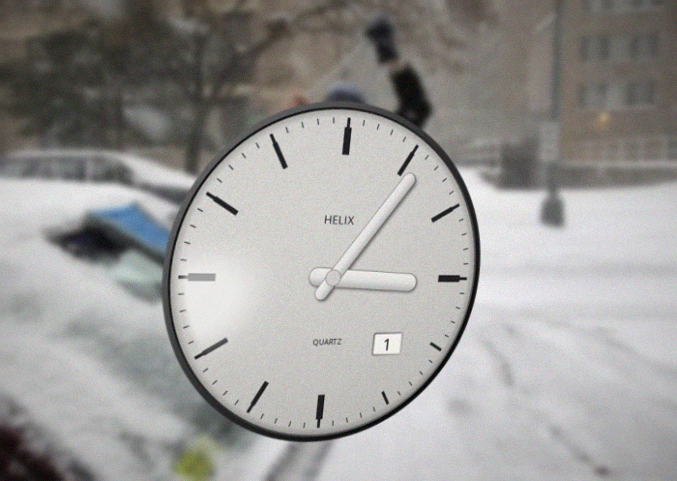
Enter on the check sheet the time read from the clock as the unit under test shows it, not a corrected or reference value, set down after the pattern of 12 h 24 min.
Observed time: 3 h 06 min
